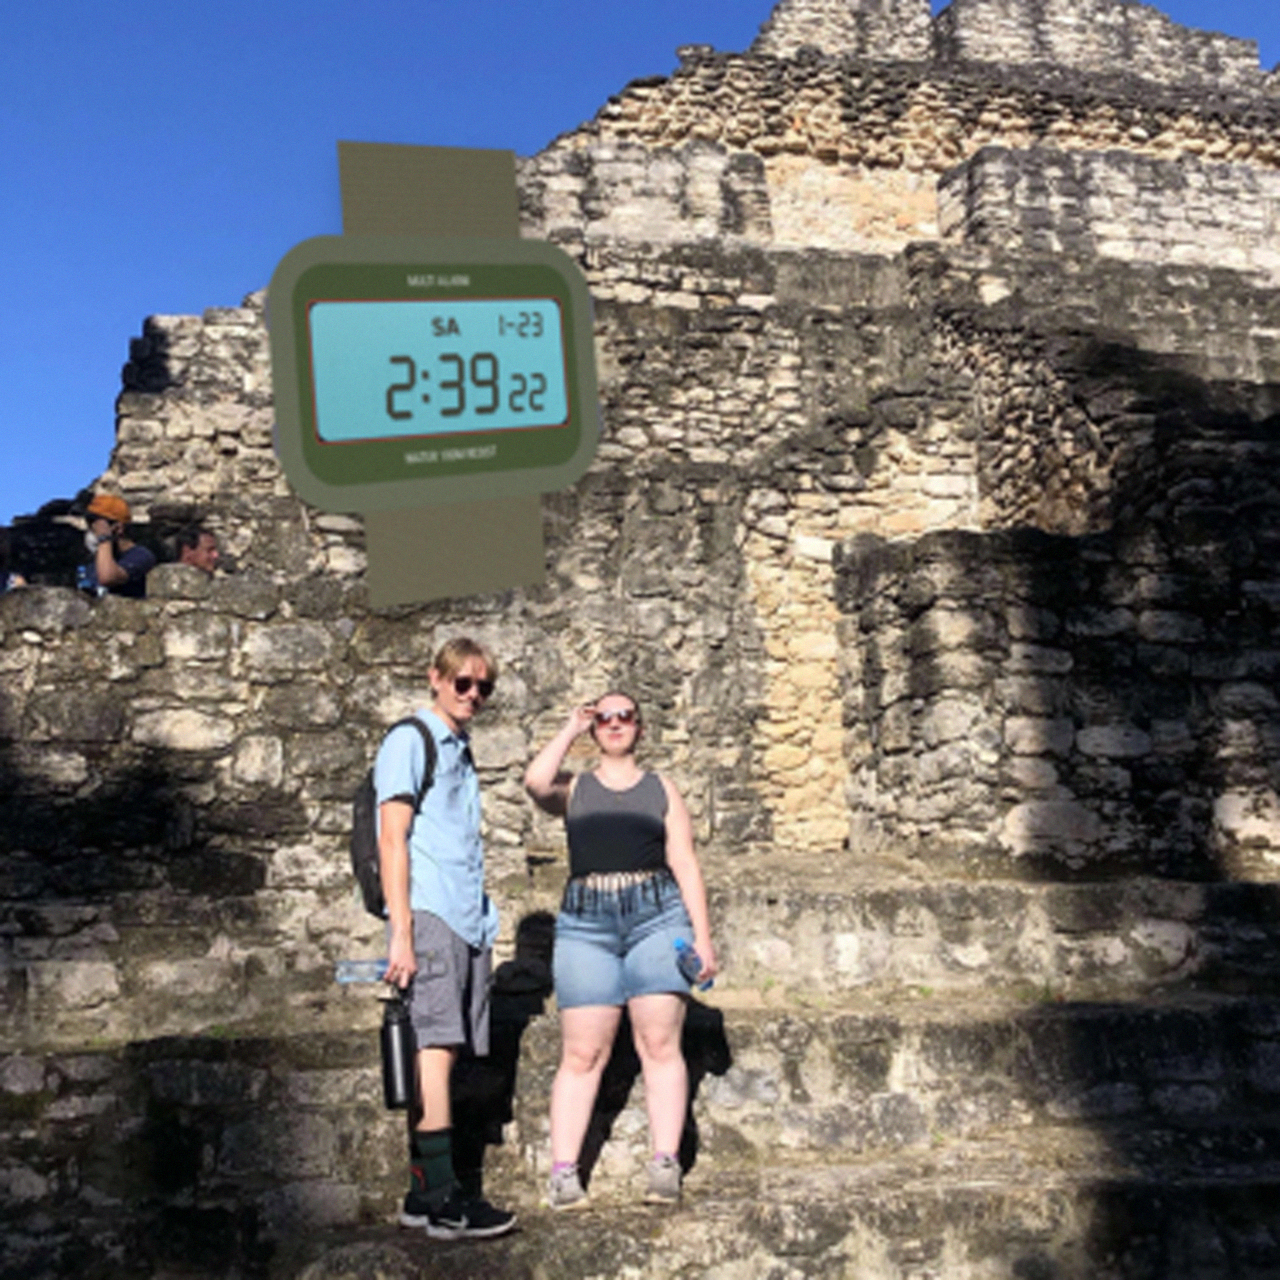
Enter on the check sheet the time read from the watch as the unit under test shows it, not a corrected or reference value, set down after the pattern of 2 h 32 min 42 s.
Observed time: 2 h 39 min 22 s
